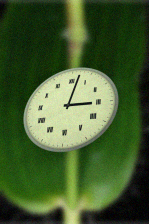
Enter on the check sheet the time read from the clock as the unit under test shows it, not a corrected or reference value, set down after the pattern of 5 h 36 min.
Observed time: 3 h 02 min
